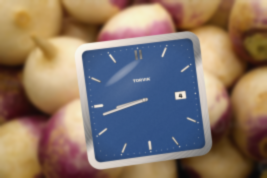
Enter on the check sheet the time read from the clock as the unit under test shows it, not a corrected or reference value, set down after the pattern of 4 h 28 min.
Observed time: 8 h 43 min
